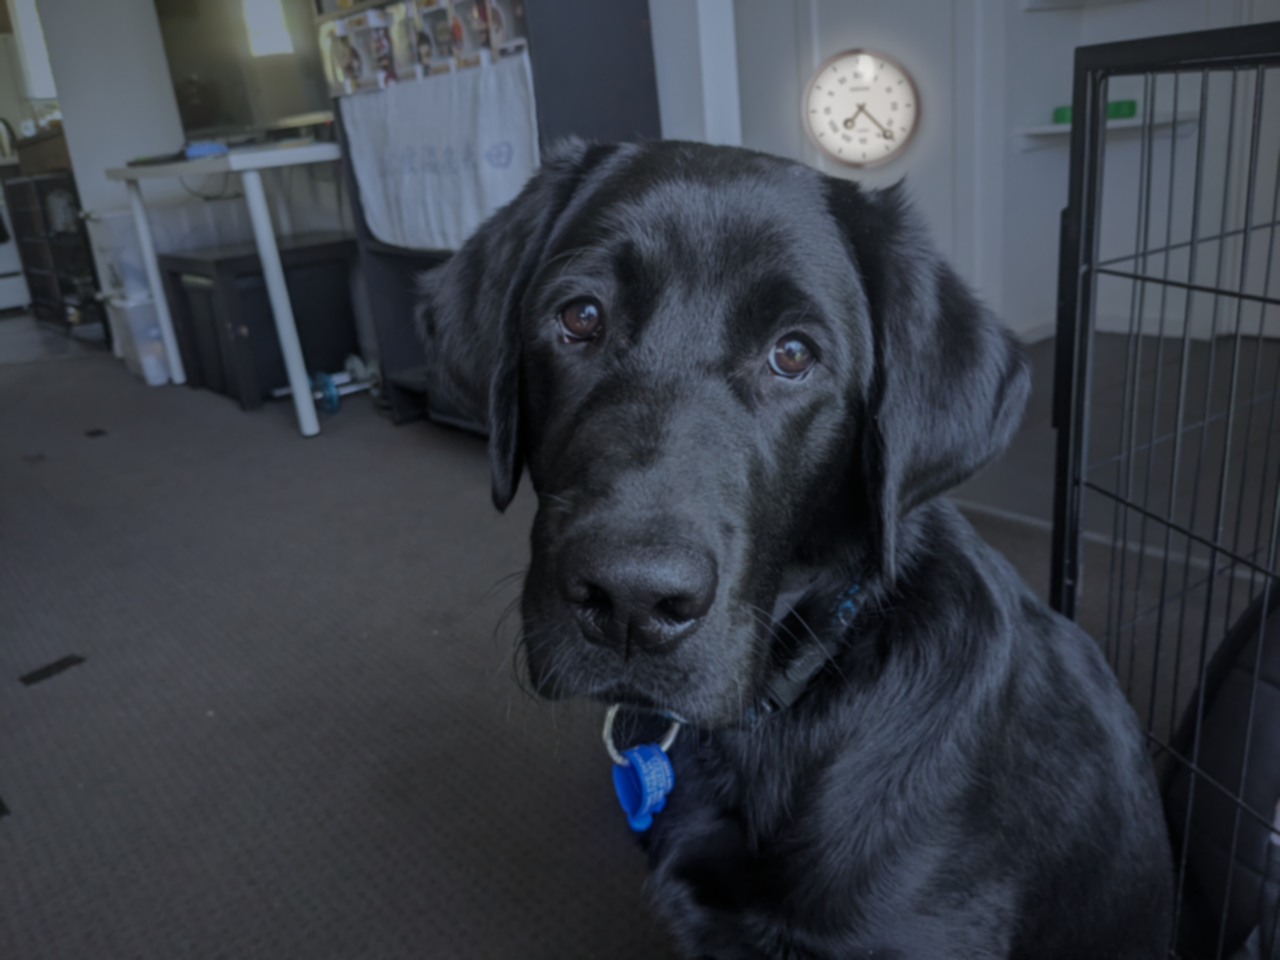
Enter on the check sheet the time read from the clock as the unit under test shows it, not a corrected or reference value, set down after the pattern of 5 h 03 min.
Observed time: 7 h 23 min
